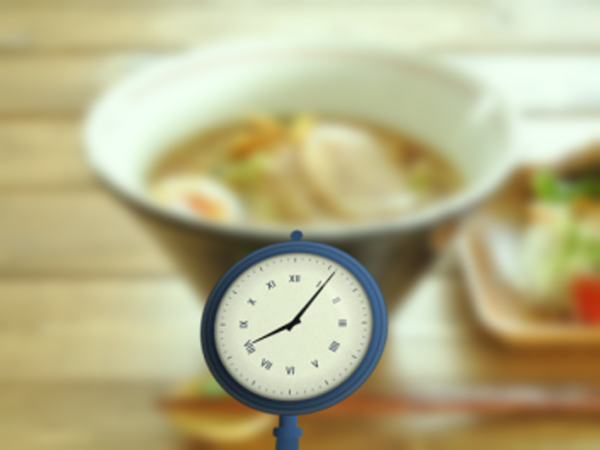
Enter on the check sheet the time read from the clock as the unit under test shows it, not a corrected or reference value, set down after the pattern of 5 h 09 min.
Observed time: 8 h 06 min
